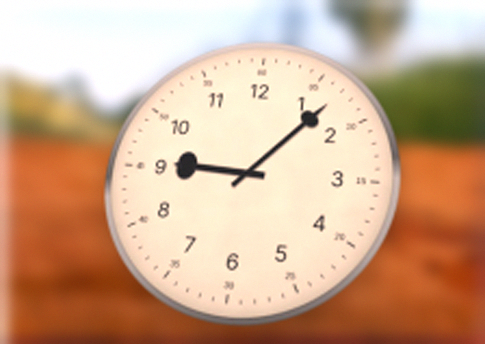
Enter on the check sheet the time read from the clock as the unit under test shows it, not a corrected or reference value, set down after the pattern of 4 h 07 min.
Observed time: 9 h 07 min
